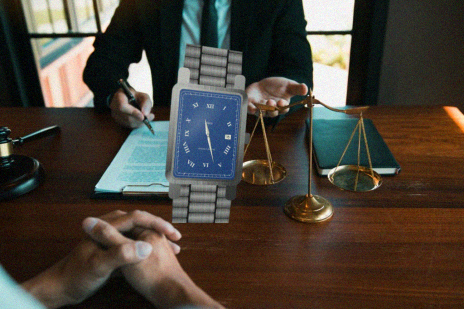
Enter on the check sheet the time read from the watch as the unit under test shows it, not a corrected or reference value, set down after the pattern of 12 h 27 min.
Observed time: 11 h 27 min
